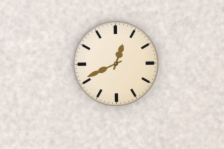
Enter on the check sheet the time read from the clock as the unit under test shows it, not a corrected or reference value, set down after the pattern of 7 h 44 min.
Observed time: 12 h 41 min
